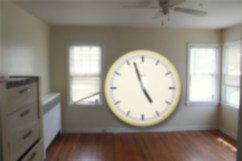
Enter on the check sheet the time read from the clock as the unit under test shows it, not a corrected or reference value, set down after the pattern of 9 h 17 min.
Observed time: 4 h 57 min
